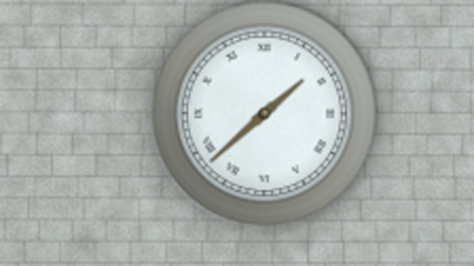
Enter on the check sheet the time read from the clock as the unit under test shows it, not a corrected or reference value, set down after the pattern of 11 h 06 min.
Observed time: 1 h 38 min
